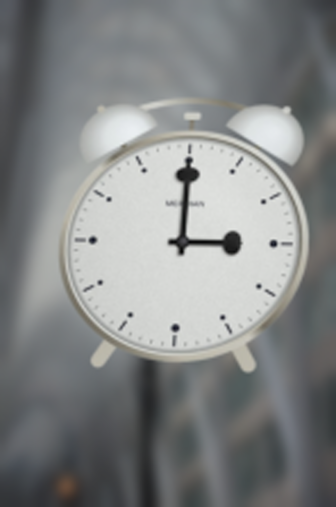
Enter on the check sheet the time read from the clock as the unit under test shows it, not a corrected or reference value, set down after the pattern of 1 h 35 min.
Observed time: 3 h 00 min
